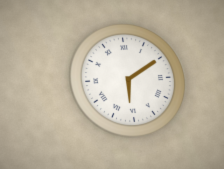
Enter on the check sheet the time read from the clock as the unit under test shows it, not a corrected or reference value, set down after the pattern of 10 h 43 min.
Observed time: 6 h 10 min
